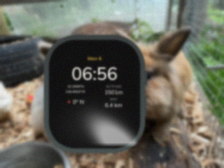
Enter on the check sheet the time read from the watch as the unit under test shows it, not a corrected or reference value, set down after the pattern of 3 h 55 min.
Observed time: 6 h 56 min
